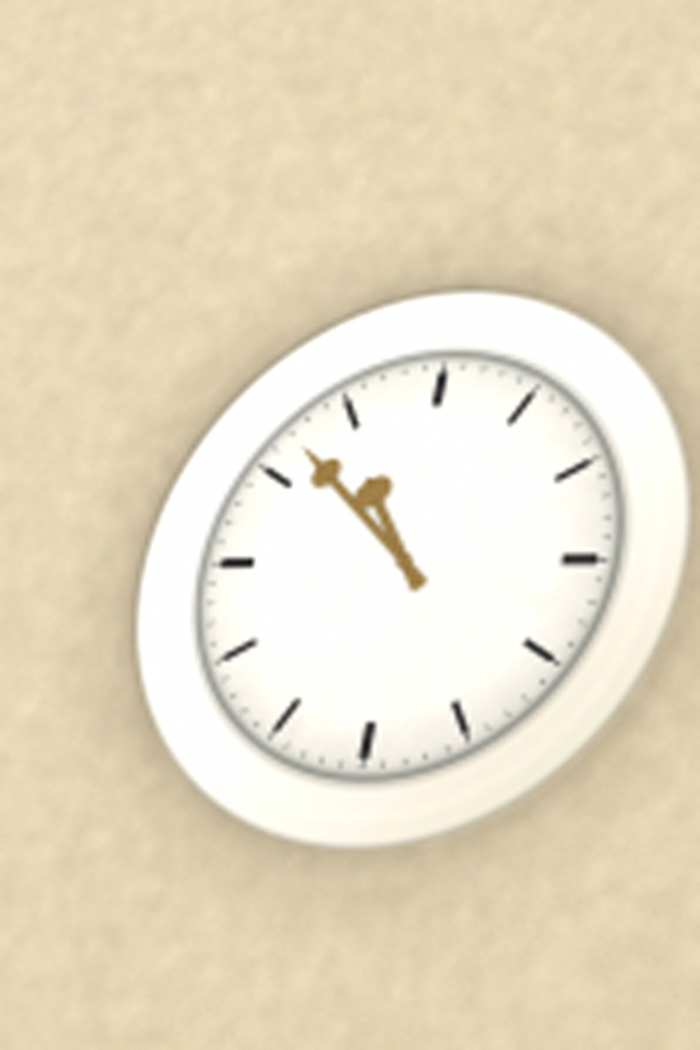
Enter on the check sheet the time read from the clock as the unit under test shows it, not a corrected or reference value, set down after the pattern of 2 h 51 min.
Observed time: 10 h 52 min
